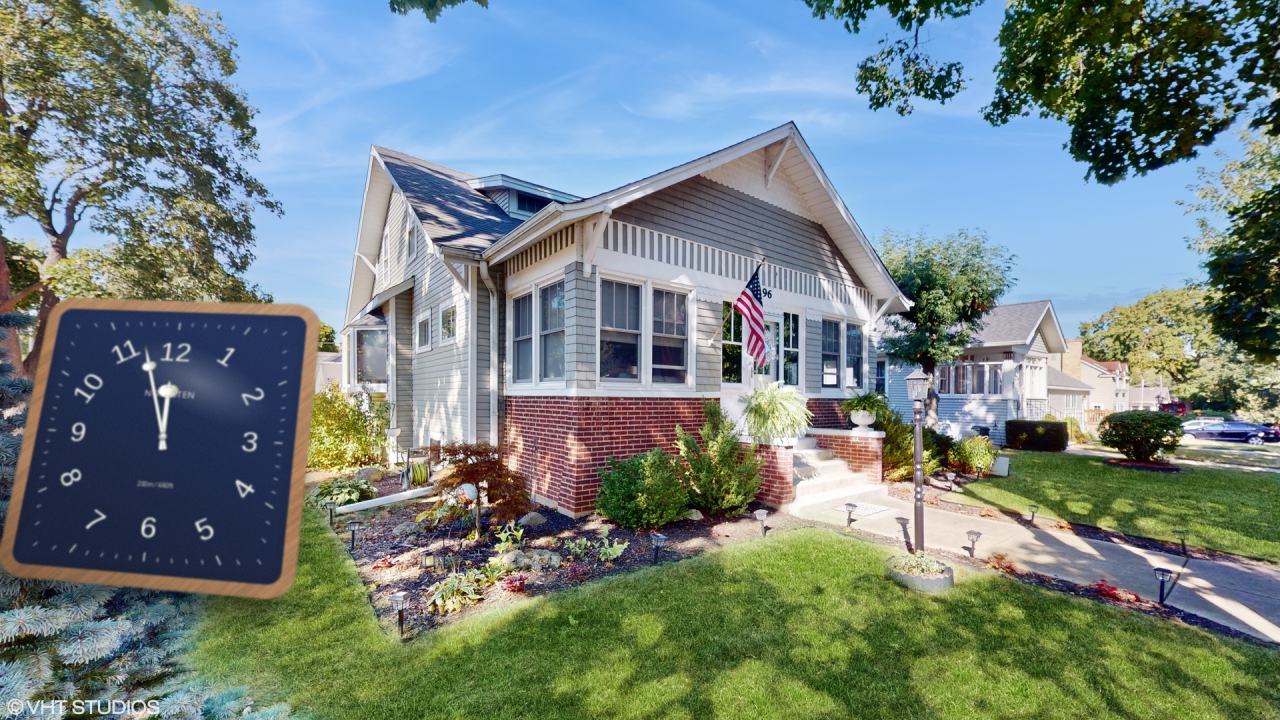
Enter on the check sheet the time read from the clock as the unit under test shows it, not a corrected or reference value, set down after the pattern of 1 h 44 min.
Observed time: 11 h 57 min
